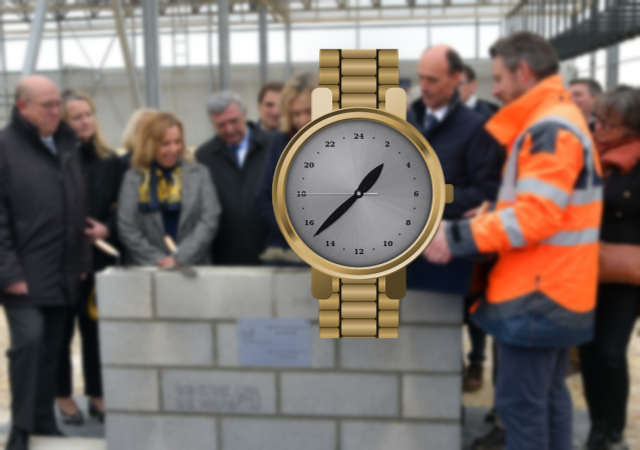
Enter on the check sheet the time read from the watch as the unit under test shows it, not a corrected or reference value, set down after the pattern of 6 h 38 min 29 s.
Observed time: 2 h 37 min 45 s
